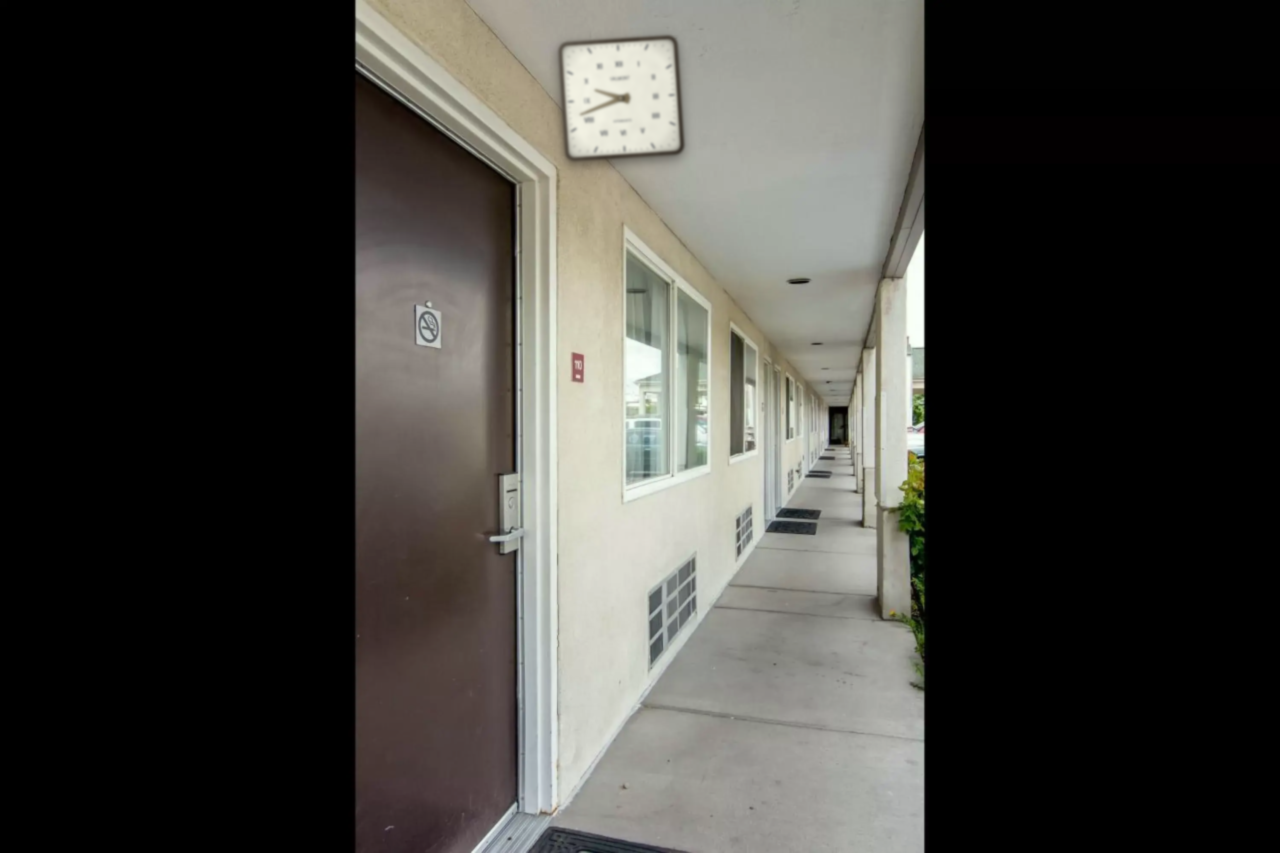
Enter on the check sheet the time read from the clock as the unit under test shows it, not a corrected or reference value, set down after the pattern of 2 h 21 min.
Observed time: 9 h 42 min
